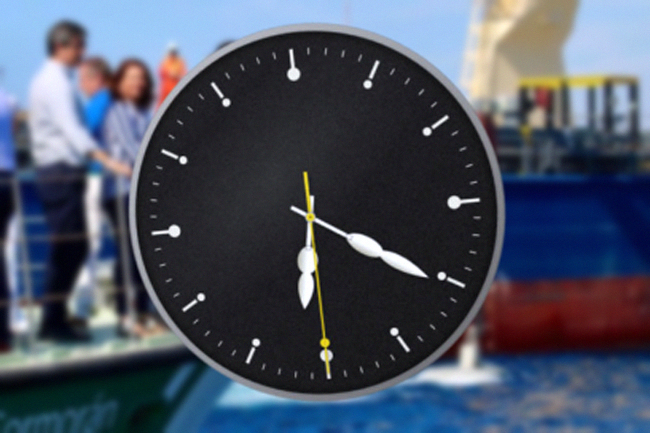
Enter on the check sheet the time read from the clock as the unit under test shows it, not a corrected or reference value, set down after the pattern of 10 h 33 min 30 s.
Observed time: 6 h 20 min 30 s
